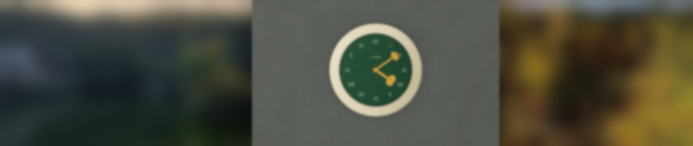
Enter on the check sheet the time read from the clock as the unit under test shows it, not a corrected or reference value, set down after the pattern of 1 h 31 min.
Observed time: 4 h 09 min
